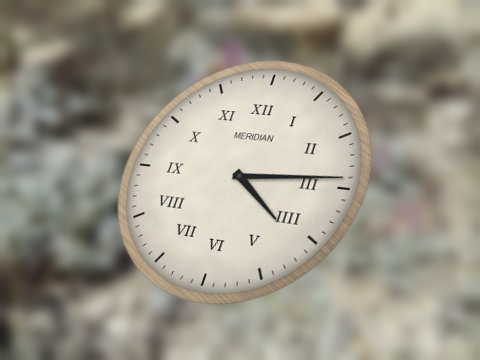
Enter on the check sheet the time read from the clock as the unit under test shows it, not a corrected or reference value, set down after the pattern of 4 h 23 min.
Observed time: 4 h 14 min
